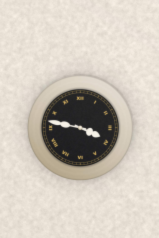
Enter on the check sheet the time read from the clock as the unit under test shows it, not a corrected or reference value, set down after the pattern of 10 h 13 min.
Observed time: 3 h 47 min
